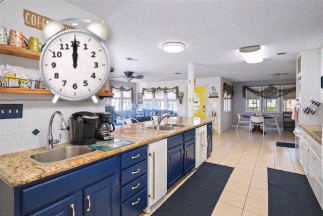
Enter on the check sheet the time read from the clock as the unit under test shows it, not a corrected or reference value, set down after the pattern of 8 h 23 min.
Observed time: 12 h 00 min
